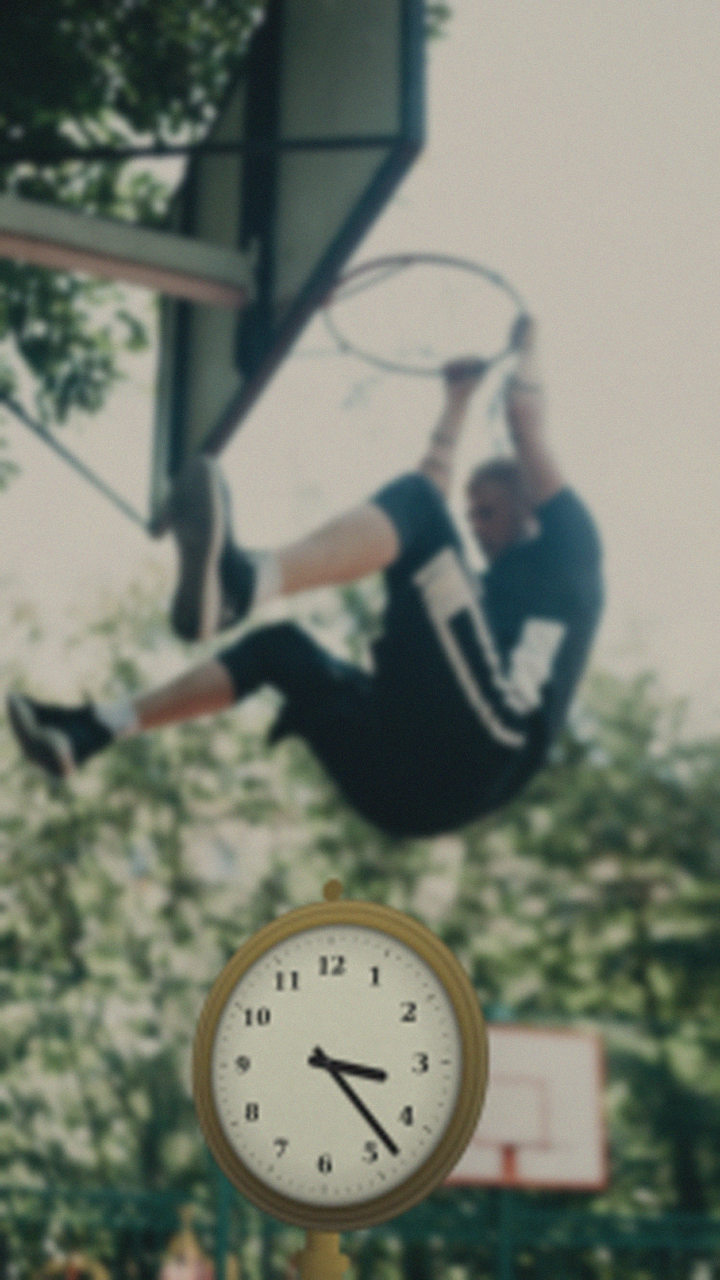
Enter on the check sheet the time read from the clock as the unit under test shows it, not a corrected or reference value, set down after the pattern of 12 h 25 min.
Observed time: 3 h 23 min
